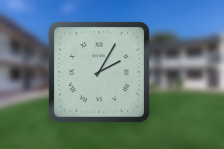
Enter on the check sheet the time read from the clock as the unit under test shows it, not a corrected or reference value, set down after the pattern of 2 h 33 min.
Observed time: 2 h 05 min
